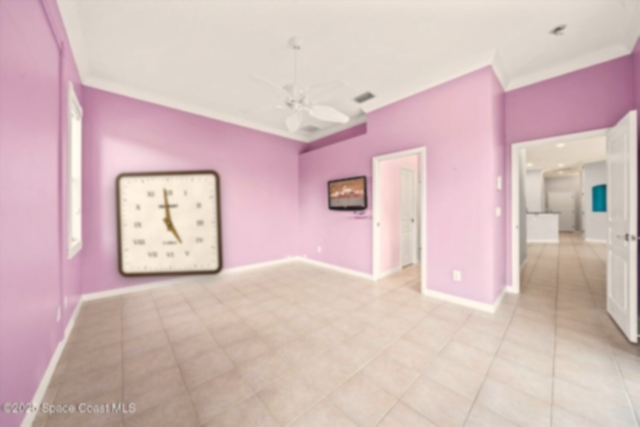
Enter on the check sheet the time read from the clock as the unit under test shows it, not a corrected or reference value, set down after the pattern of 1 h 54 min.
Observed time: 4 h 59 min
